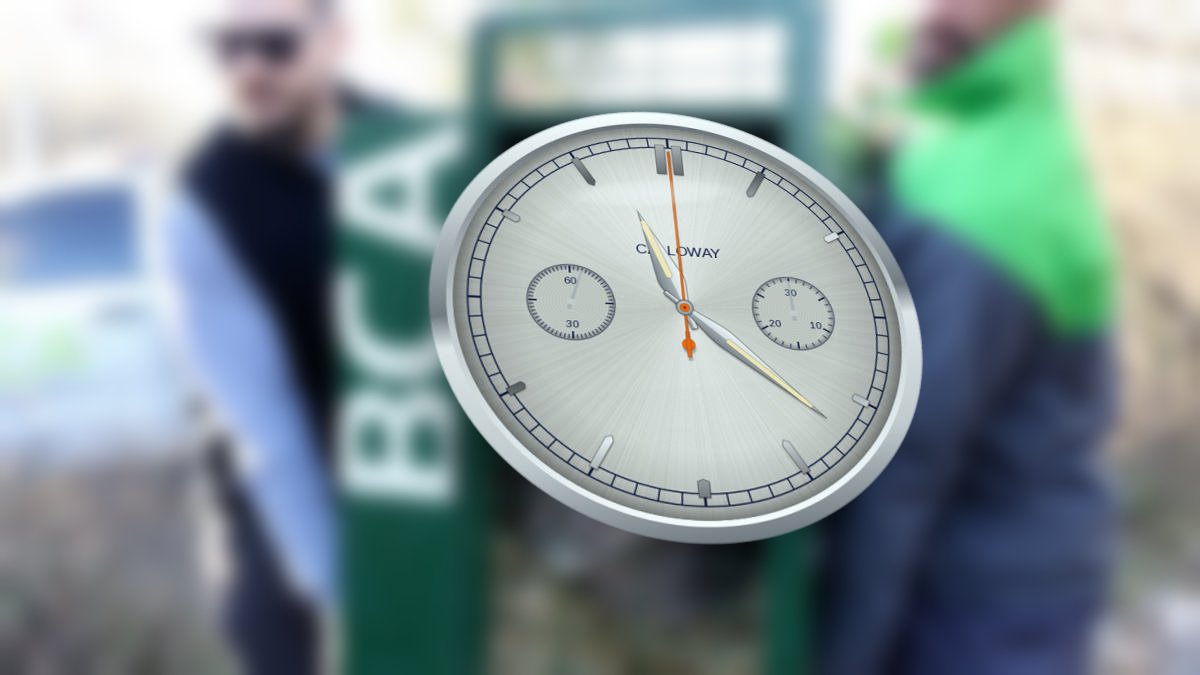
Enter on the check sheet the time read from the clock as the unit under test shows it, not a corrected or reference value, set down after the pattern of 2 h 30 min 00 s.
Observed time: 11 h 22 min 03 s
